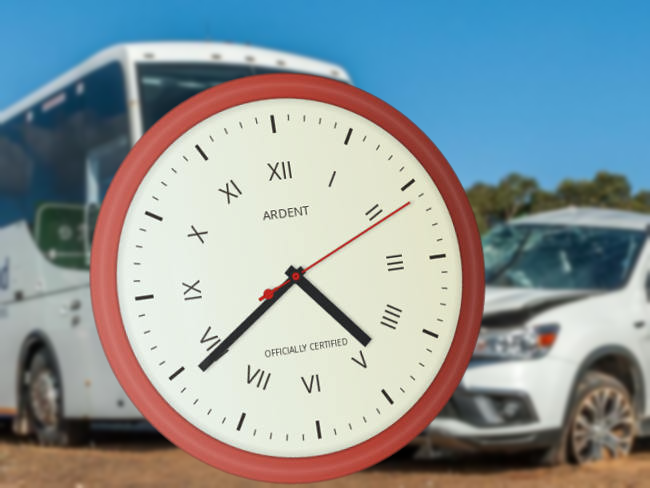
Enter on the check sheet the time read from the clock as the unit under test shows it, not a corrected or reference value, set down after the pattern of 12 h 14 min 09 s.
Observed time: 4 h 39 min 11 s
